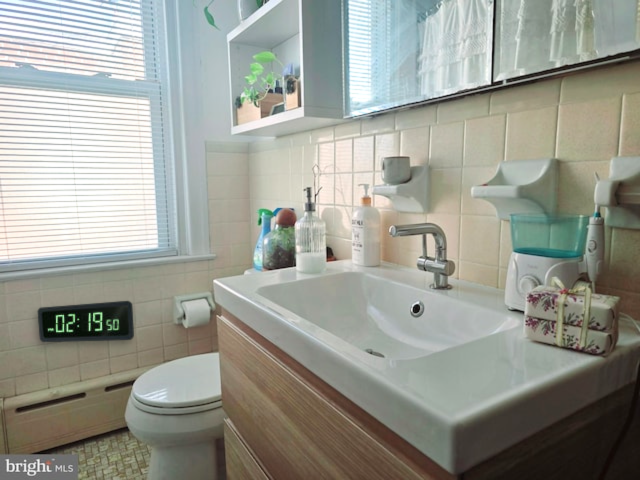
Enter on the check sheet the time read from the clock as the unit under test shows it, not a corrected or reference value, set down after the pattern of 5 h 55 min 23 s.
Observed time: 2 h 19 min 50 s
